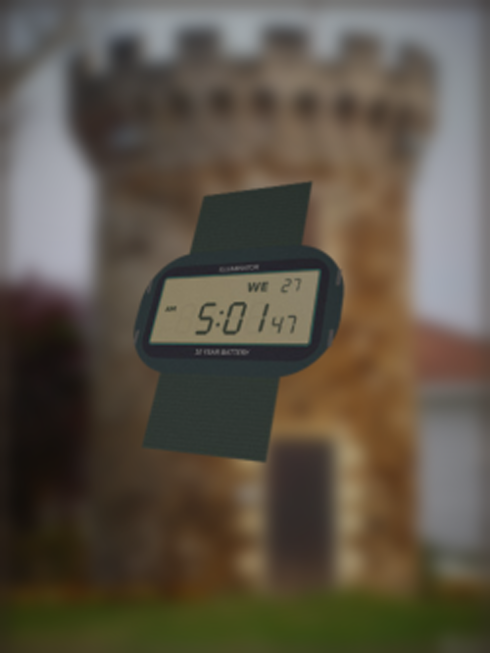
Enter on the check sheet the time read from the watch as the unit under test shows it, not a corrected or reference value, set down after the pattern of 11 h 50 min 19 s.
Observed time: 5 h 01 min 47 s
